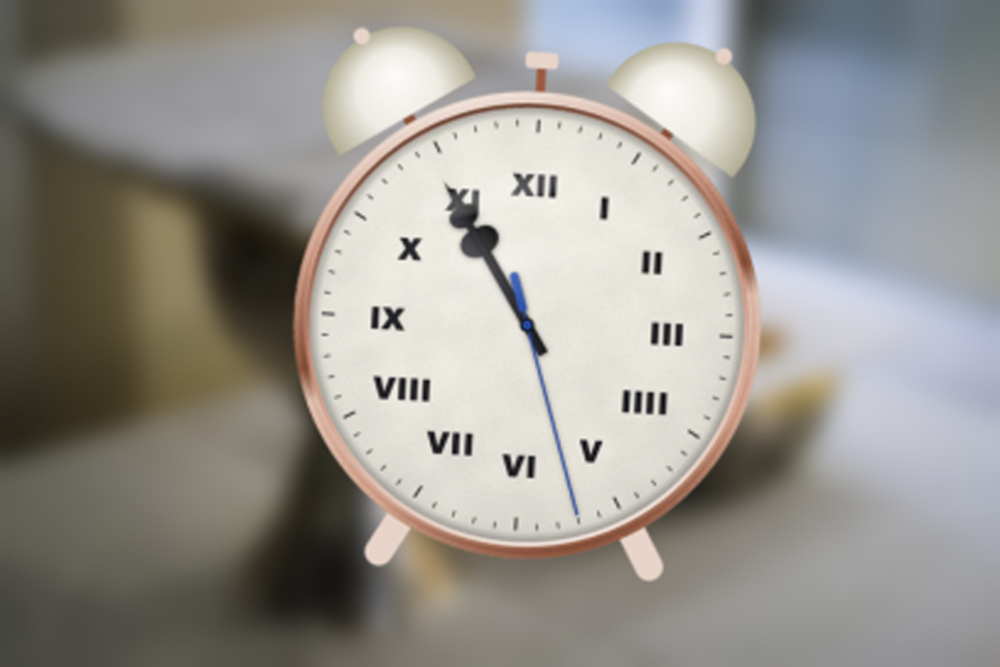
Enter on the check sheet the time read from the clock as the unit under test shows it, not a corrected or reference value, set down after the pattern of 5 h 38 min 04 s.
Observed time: 10 h 54 min 27 s
